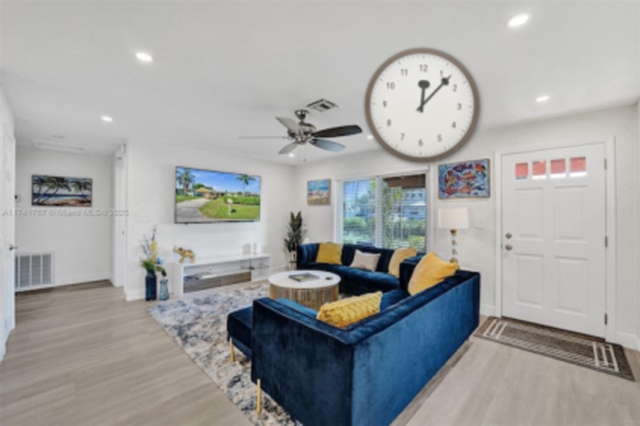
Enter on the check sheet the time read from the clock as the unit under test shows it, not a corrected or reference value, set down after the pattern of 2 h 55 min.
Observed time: 12 h 07 min
